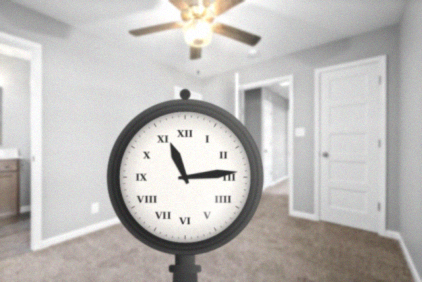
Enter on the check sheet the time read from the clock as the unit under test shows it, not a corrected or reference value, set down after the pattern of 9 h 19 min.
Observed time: 11 h 14 min
